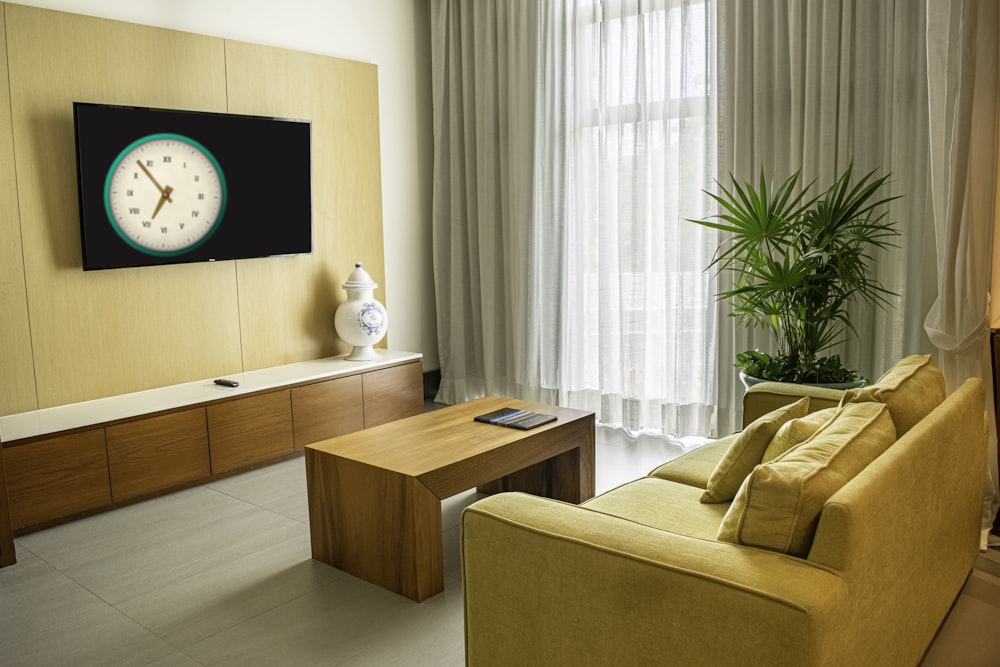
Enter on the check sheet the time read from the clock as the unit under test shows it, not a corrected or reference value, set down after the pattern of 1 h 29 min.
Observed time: 6 h 53 min
